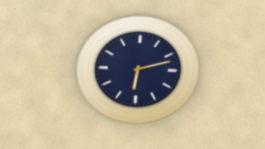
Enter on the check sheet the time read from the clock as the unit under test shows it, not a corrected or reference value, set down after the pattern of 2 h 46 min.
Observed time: 6 h 12 min
